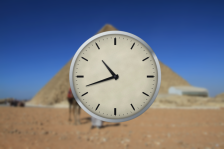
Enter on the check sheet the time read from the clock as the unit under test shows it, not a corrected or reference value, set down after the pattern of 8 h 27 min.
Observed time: 10 h 42 min
